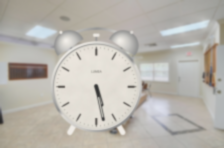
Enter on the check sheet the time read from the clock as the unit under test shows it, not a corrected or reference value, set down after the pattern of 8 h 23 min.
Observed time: 5 h 28 min
